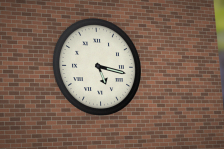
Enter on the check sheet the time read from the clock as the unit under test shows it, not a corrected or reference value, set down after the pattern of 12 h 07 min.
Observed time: 5 h 17 min
